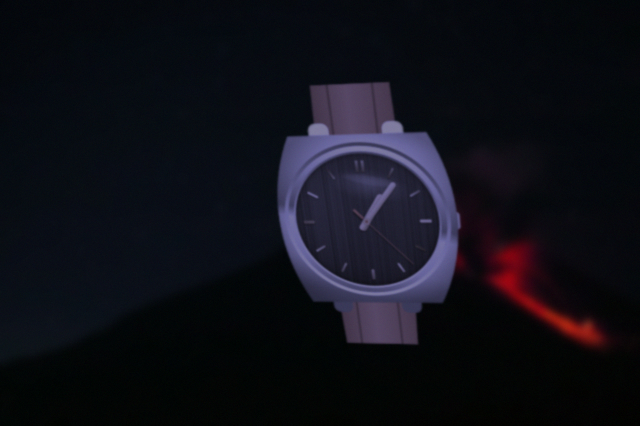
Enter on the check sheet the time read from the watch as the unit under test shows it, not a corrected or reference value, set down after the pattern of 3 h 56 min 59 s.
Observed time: 1 h 06 min 23 s
